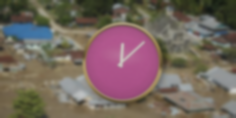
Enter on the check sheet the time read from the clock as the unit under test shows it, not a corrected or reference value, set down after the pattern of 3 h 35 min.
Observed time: 12 h 08 min
